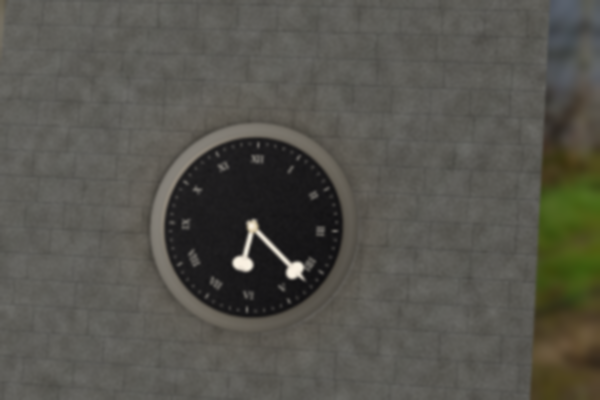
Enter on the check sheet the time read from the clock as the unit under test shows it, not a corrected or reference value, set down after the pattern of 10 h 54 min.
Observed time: 6 h 22 min
